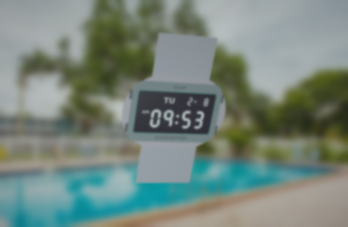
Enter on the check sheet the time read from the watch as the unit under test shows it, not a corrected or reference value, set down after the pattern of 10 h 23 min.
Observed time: 9 h 53 min
